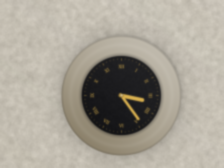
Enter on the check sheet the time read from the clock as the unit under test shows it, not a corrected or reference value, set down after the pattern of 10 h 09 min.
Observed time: 3 h 24 min
